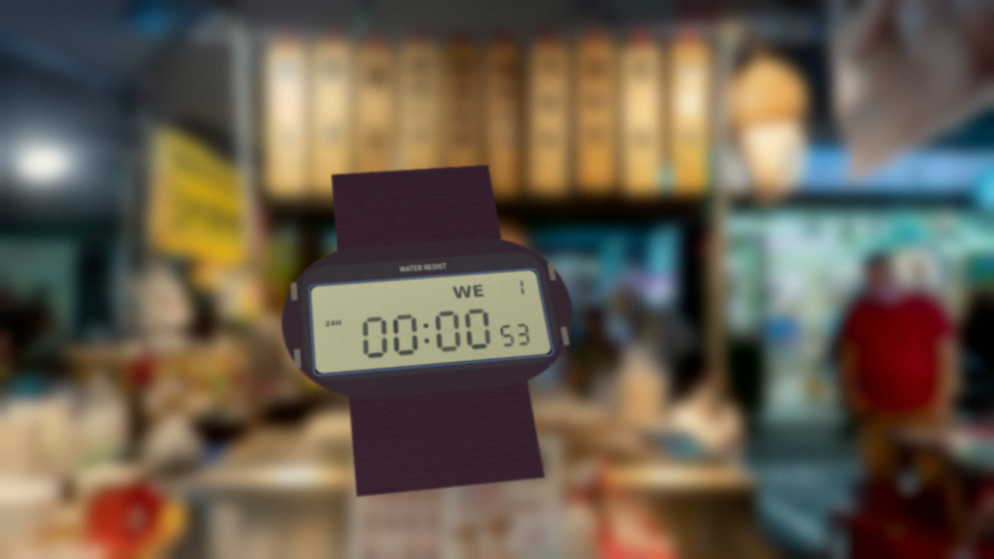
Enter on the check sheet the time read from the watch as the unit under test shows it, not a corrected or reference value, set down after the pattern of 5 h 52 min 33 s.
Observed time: 0 h 00 min 53 s
